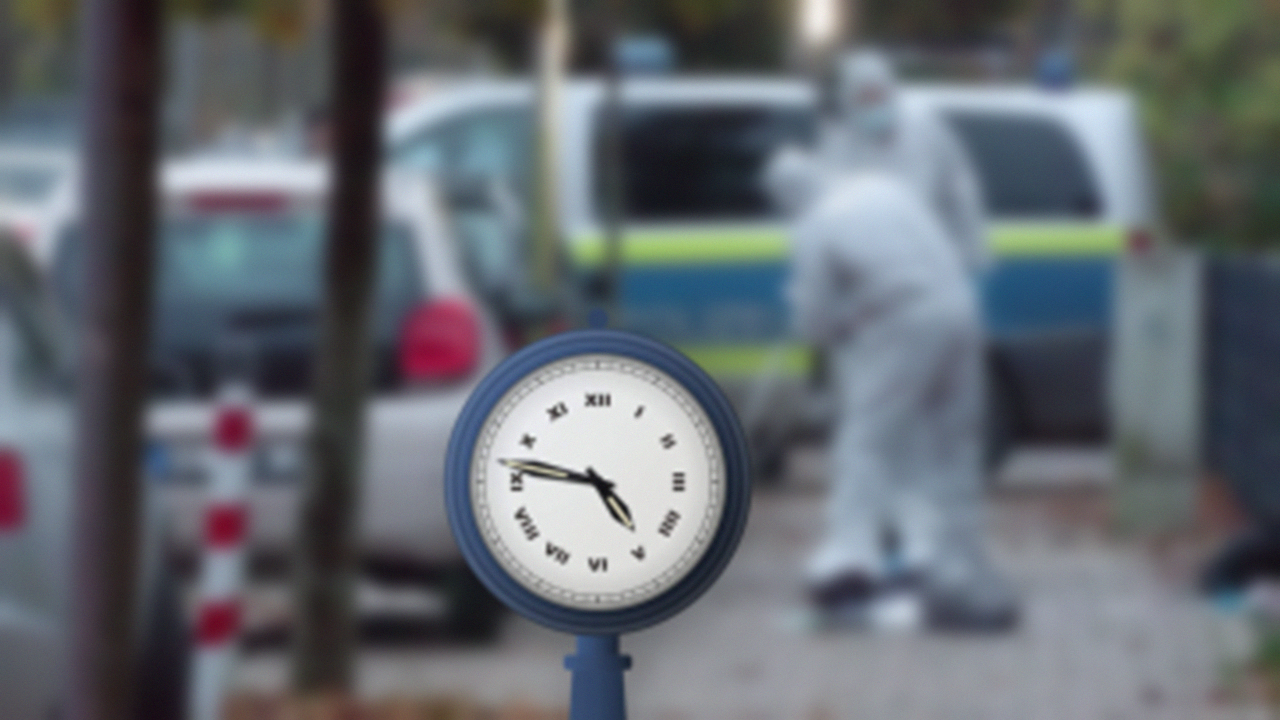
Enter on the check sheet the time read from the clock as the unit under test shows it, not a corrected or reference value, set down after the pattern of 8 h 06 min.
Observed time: 4 h 47 min
